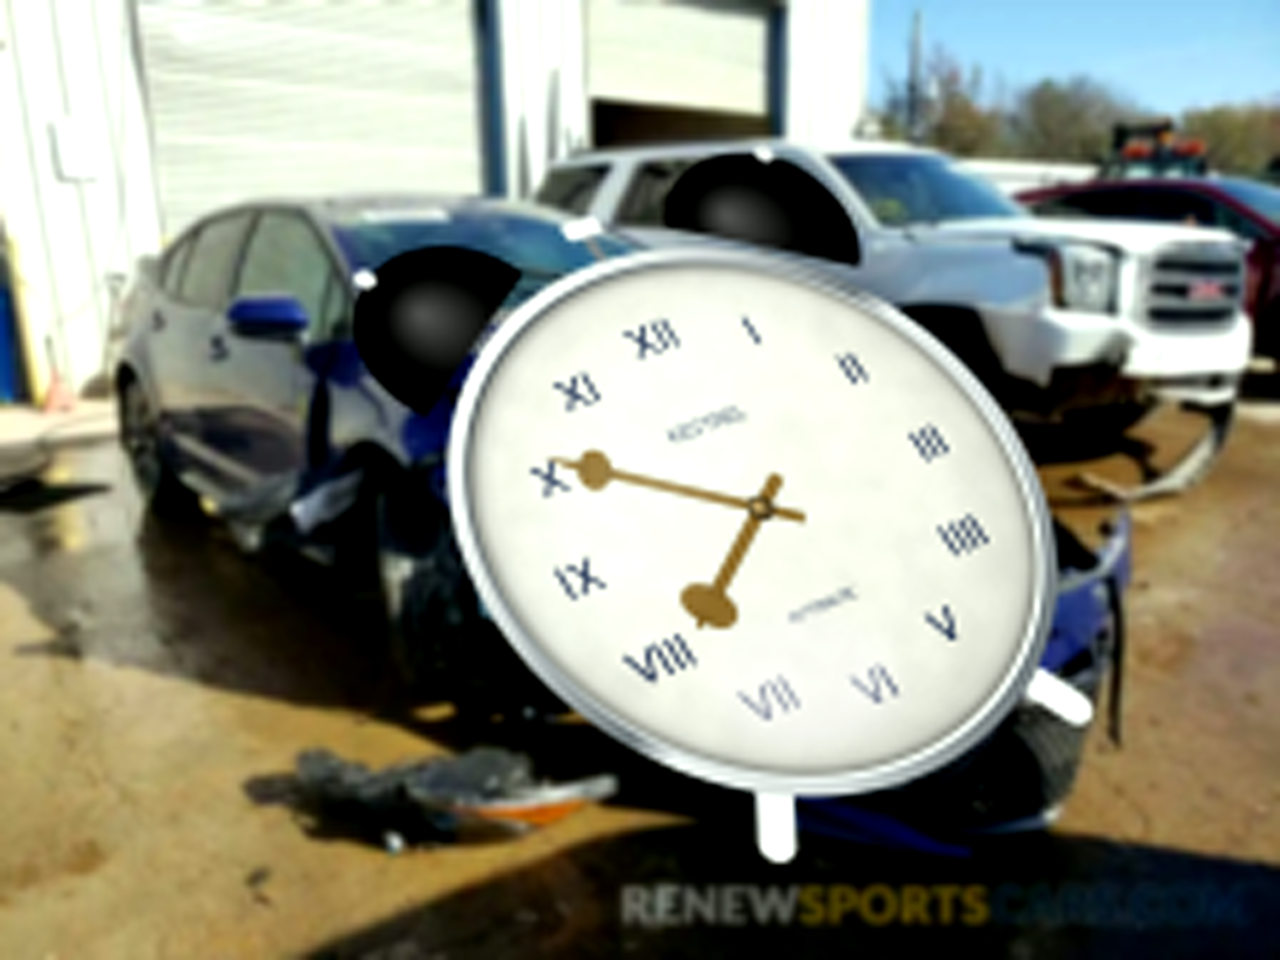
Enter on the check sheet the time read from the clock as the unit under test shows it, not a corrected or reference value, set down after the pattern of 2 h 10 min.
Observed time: 7 h 51 min
